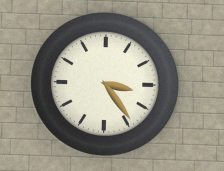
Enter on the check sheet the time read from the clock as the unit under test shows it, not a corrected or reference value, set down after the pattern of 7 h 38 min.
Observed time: 3 h 24 min
